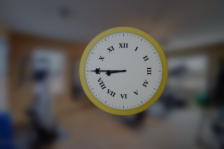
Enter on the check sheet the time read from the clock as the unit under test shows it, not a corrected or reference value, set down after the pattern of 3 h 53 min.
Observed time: 8 h 45 min
